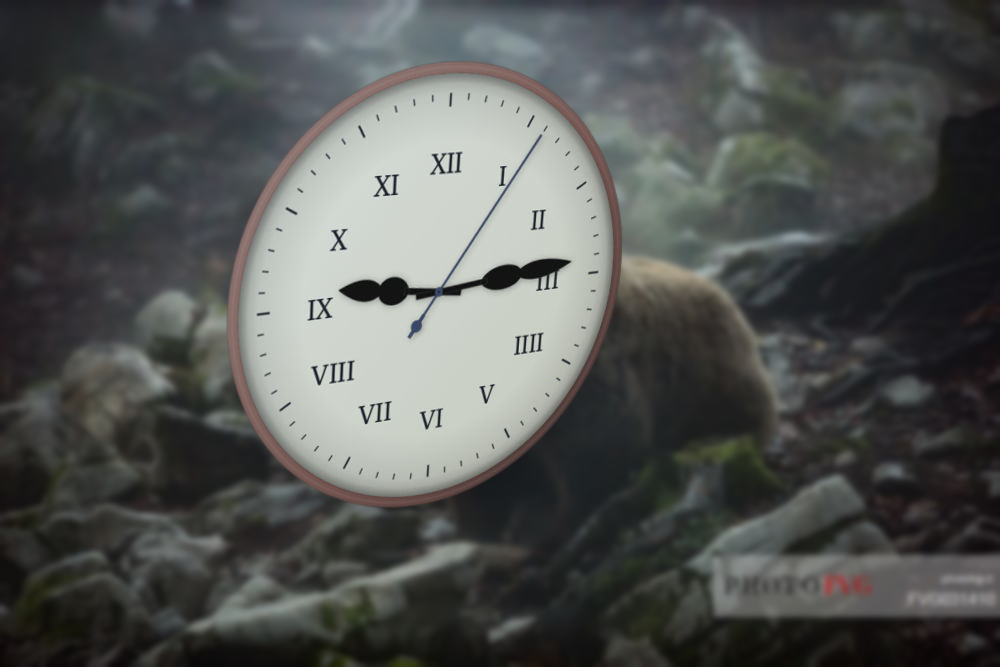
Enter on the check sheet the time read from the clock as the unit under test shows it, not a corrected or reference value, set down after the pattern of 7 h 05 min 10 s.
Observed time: 9 h 14 min 06 s
